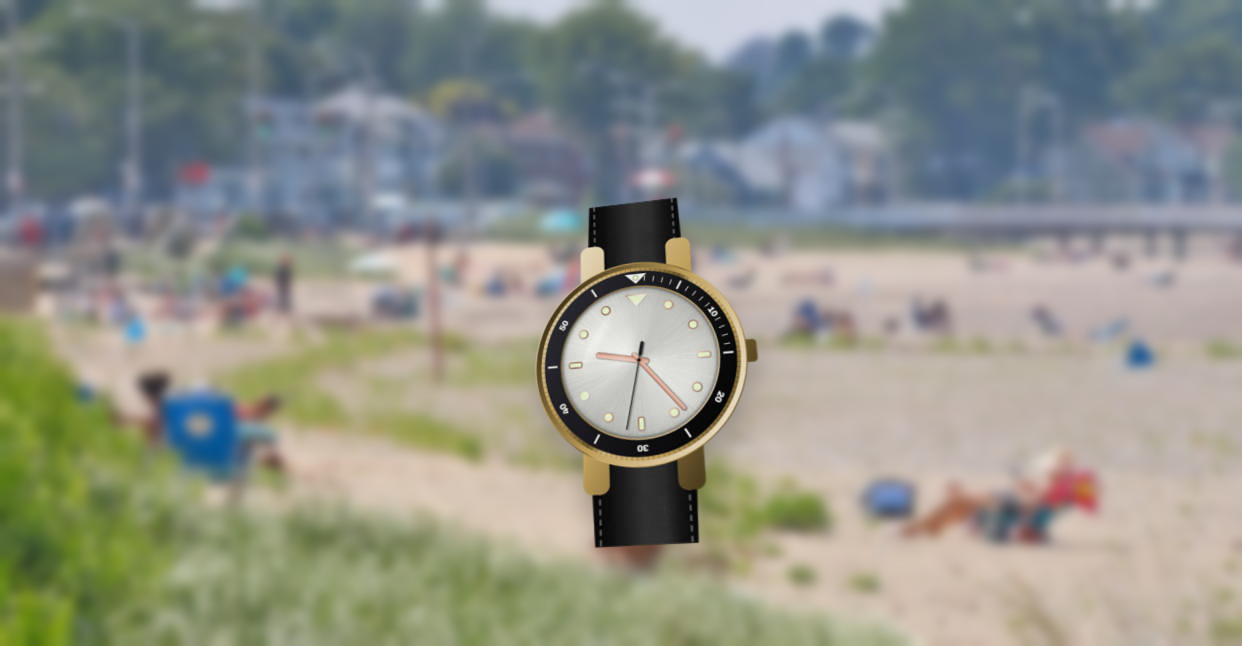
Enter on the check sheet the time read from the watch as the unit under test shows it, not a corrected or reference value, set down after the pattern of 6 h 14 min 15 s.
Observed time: 9 h 23 min 32 s
